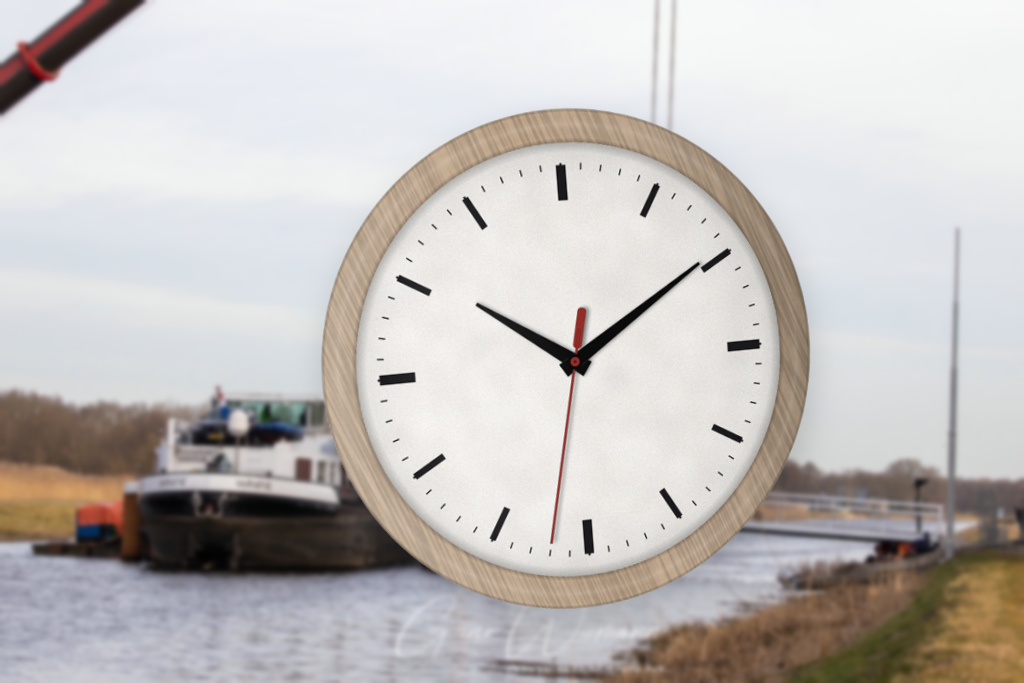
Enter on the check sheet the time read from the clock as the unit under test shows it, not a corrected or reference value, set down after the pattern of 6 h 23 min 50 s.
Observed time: 10 h 09 min 32 s
